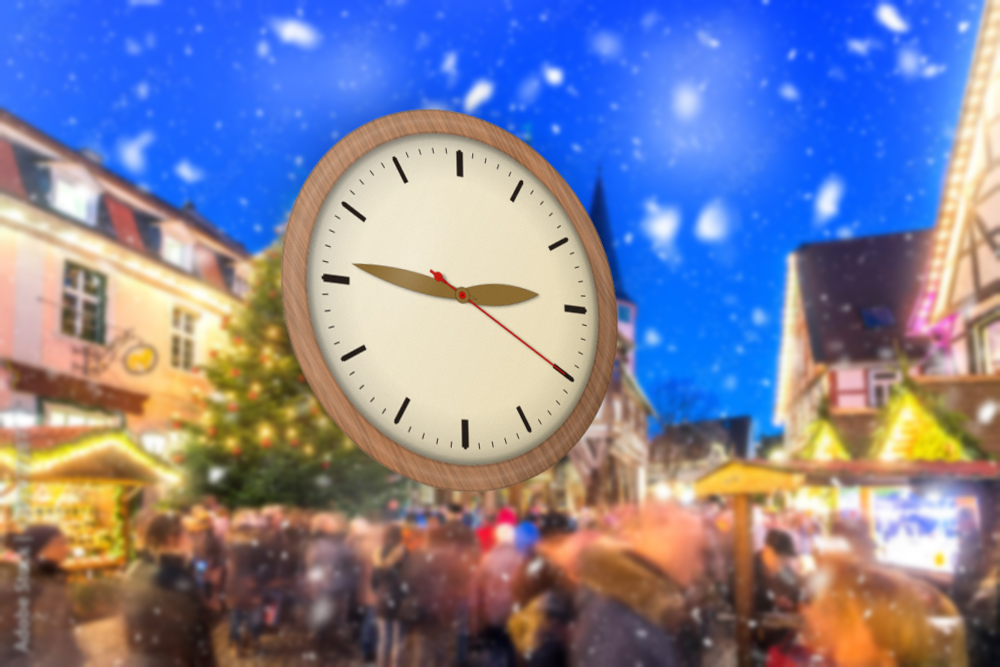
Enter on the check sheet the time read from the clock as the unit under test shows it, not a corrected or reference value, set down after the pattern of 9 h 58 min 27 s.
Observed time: 2 h 46 min 20 s
